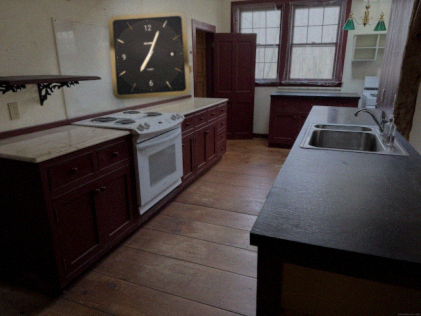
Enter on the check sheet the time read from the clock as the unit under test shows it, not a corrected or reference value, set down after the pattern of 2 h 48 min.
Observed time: 7 h 04 min
